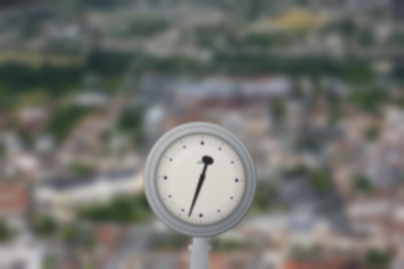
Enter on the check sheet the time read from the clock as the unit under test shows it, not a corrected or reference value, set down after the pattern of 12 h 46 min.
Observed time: 12 h 33 min
